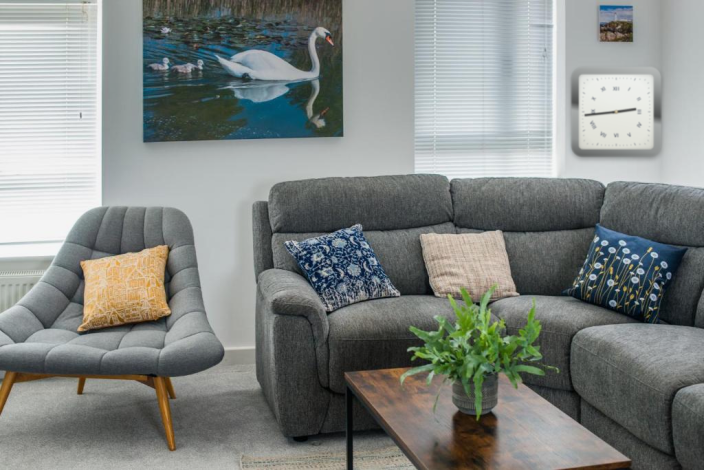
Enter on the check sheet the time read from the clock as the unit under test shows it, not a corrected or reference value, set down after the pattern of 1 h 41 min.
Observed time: 2 h 44 min
